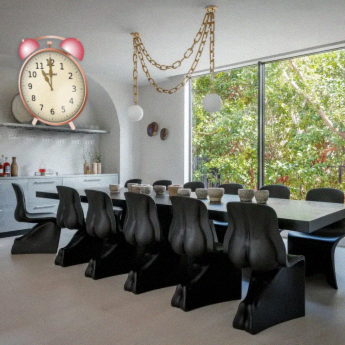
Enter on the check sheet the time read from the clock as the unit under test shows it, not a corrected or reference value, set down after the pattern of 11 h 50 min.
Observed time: 11 h 00 min
